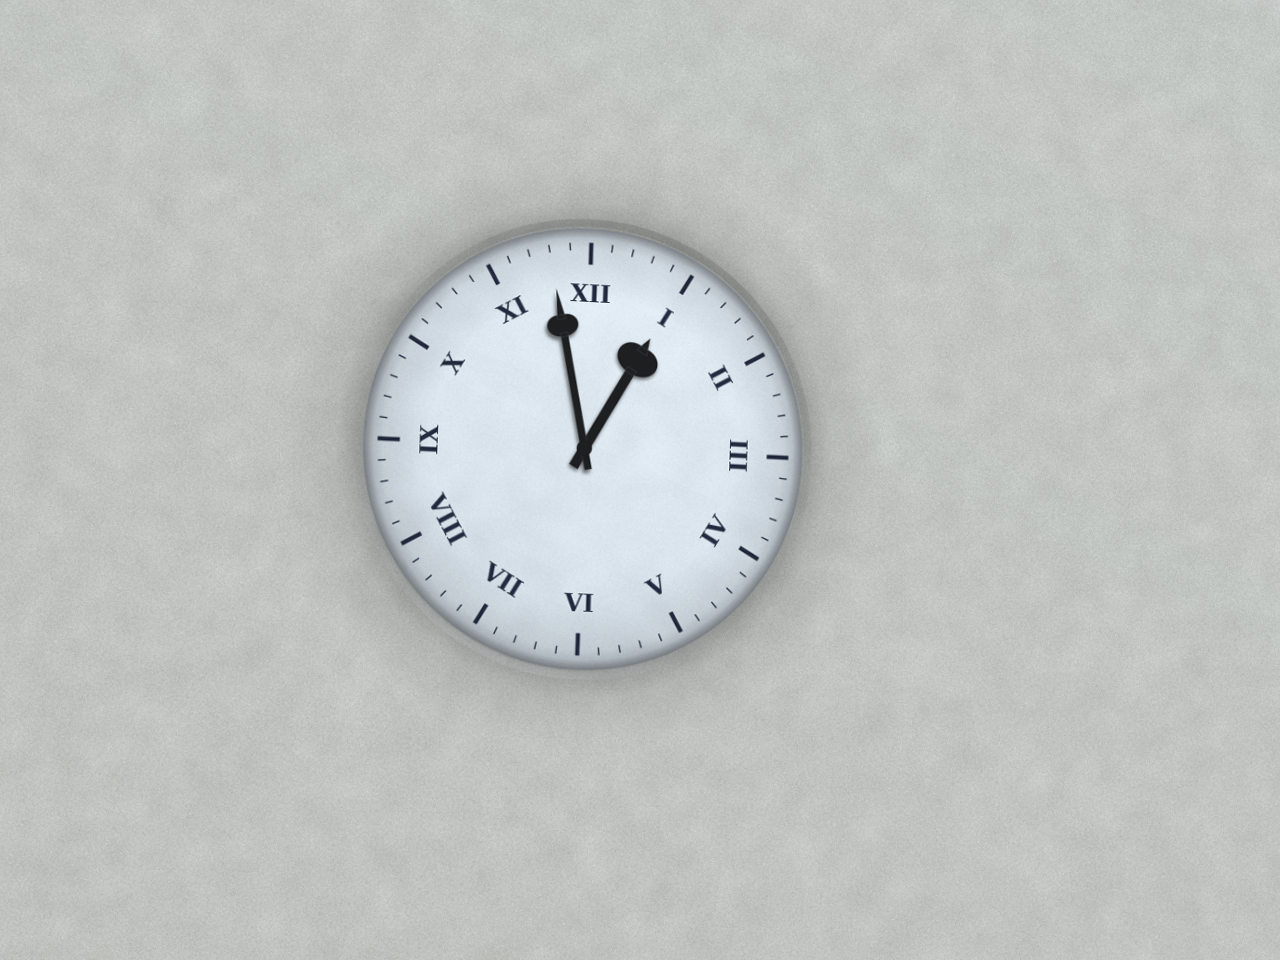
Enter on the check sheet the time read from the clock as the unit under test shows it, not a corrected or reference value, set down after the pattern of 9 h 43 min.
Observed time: 12 h 58 min
